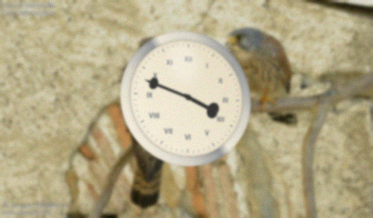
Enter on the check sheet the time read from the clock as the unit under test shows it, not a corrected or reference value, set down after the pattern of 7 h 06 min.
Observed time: 3 h 48 min
